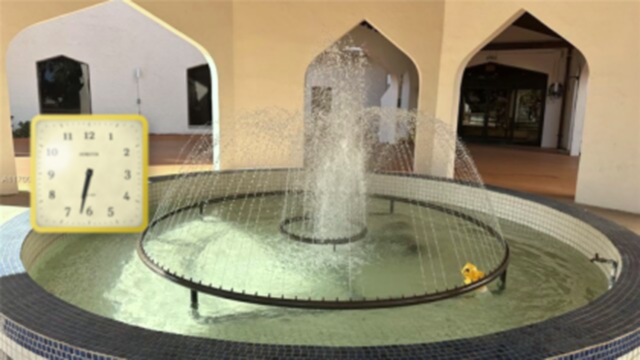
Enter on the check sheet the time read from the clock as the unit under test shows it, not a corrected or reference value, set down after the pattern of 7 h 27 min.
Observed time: 6 h 32 min
